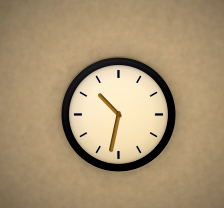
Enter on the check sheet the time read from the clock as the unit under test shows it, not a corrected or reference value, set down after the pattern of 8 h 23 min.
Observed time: 10 h 32 min
